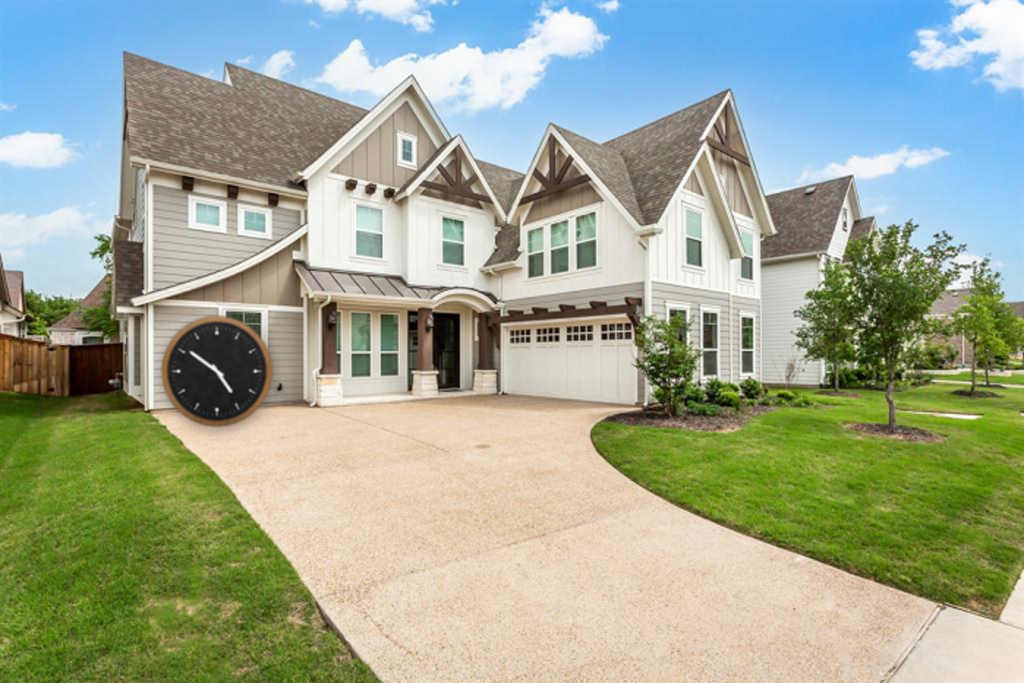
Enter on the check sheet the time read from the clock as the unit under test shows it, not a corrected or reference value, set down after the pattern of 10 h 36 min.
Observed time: 4 h 51 min
